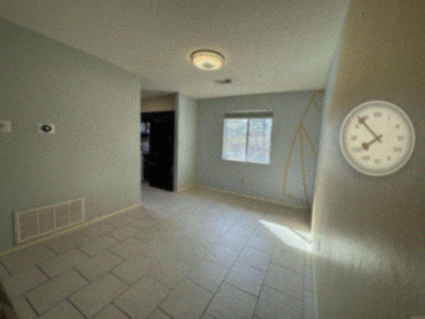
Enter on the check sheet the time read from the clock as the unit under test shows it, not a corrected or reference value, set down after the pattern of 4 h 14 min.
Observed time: 7 h 53 min
